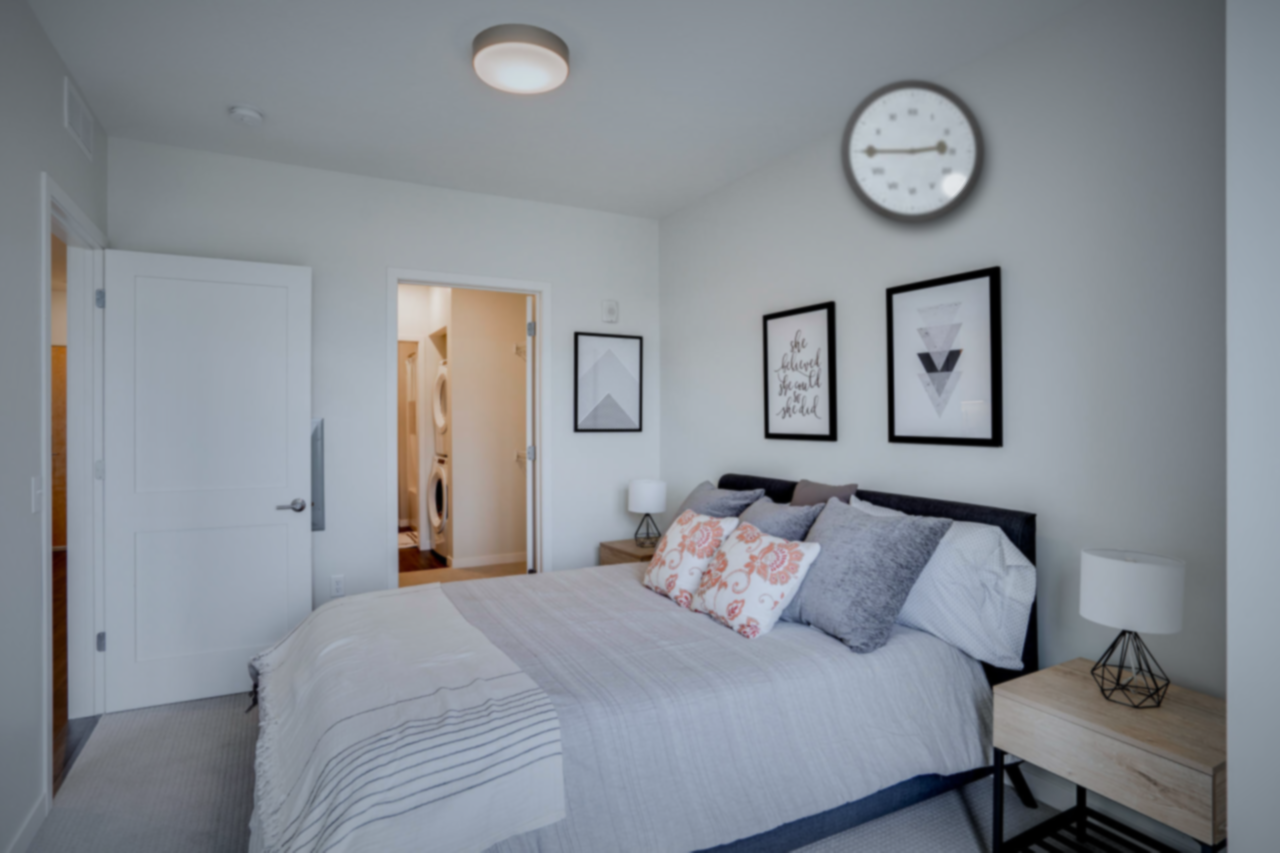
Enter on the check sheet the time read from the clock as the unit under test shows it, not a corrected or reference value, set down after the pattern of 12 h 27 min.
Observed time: 2 h 45 min
